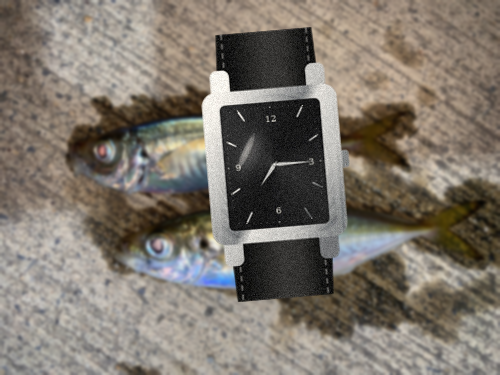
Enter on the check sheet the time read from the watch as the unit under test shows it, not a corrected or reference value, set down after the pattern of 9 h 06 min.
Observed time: 7 h 15 min
